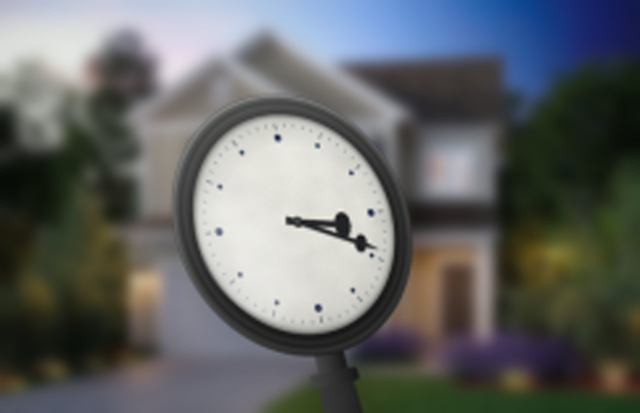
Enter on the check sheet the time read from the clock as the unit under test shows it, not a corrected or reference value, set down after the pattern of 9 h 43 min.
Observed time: 3 h 19 min
